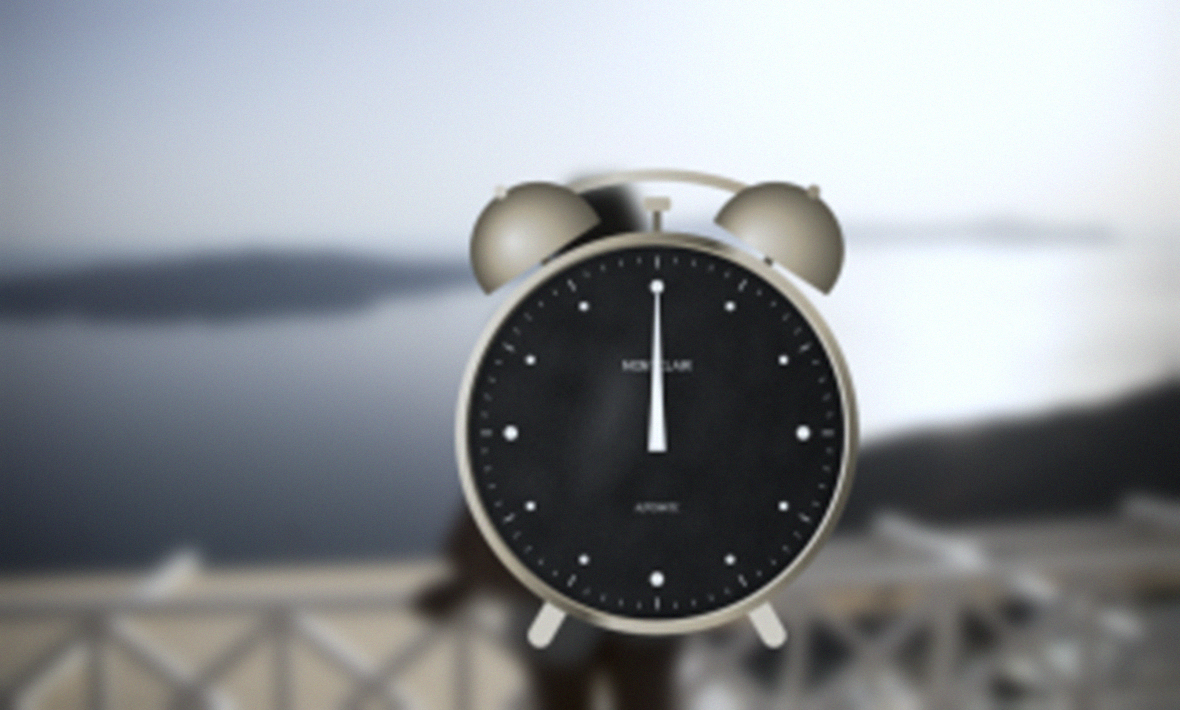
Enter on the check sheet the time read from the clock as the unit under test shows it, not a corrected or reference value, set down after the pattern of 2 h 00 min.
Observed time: 12 h 00 min
